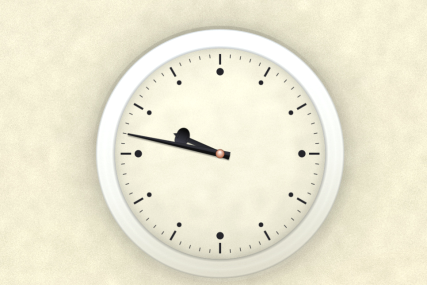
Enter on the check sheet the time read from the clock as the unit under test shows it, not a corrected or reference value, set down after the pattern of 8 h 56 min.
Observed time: 9 h 47 min
